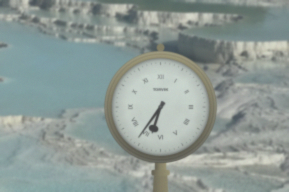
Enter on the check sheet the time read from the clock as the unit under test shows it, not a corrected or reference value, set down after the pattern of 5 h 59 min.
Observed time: 6 h 36 min
